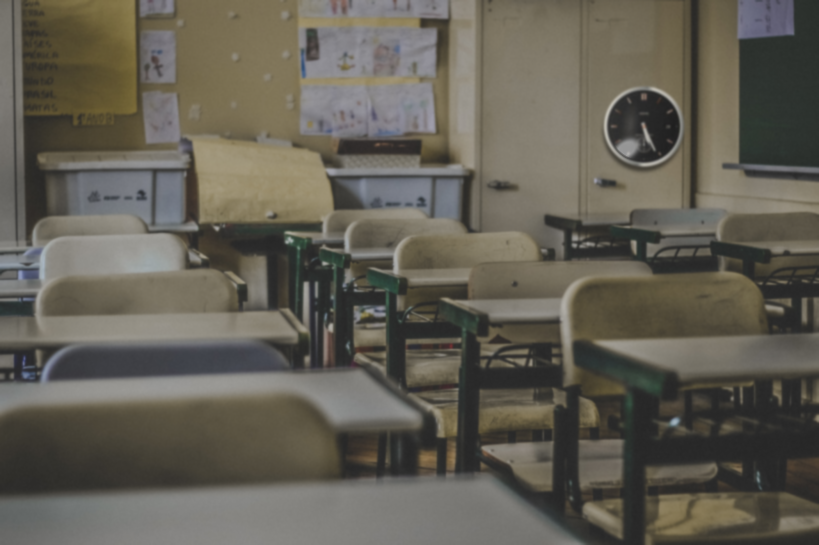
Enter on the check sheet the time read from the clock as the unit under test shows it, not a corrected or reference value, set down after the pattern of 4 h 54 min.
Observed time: 5 h 26 min
